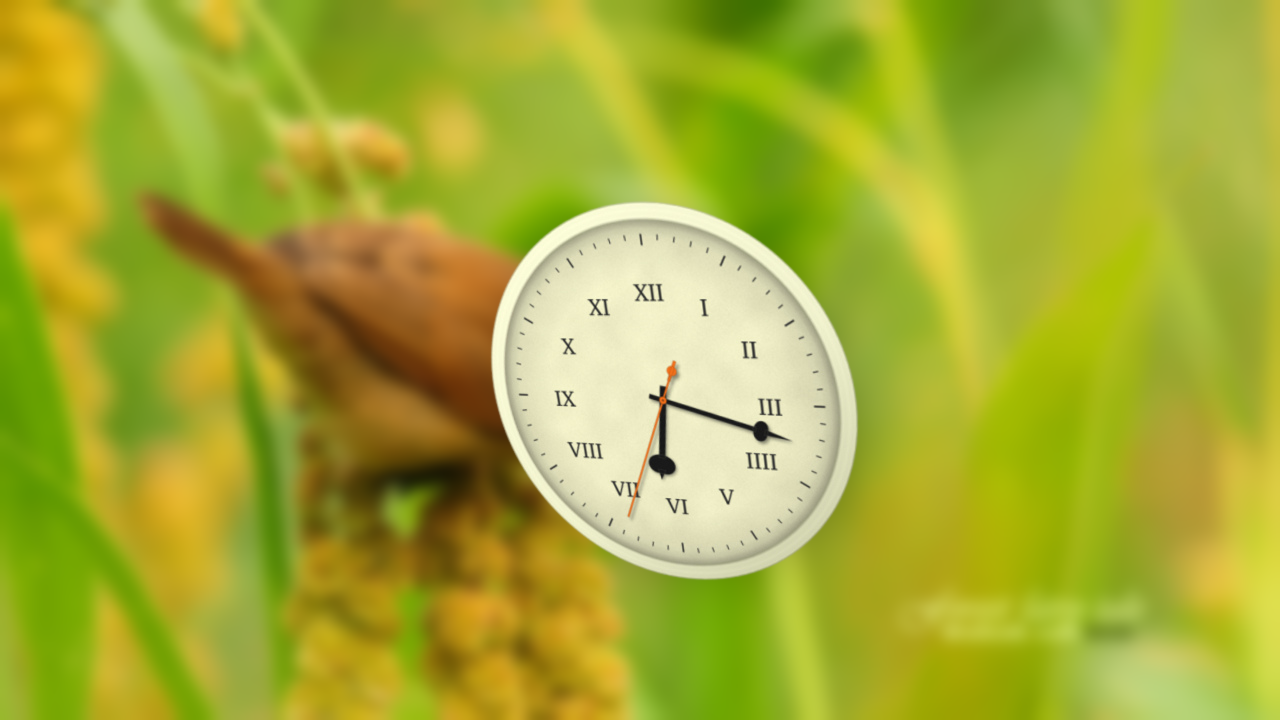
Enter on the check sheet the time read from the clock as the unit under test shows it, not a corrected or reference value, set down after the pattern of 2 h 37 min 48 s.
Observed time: 6 h 17 min 34 s
